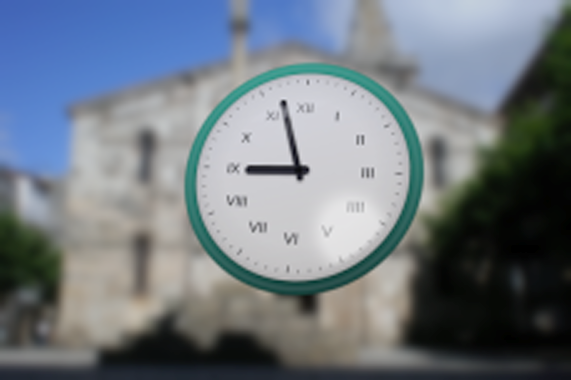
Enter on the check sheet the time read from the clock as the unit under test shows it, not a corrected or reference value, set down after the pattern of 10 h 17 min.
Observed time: 8 h 57 min
